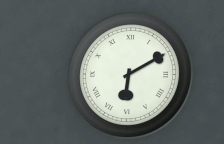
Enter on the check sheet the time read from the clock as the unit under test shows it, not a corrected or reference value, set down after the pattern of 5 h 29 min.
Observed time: 6 h 10 min
